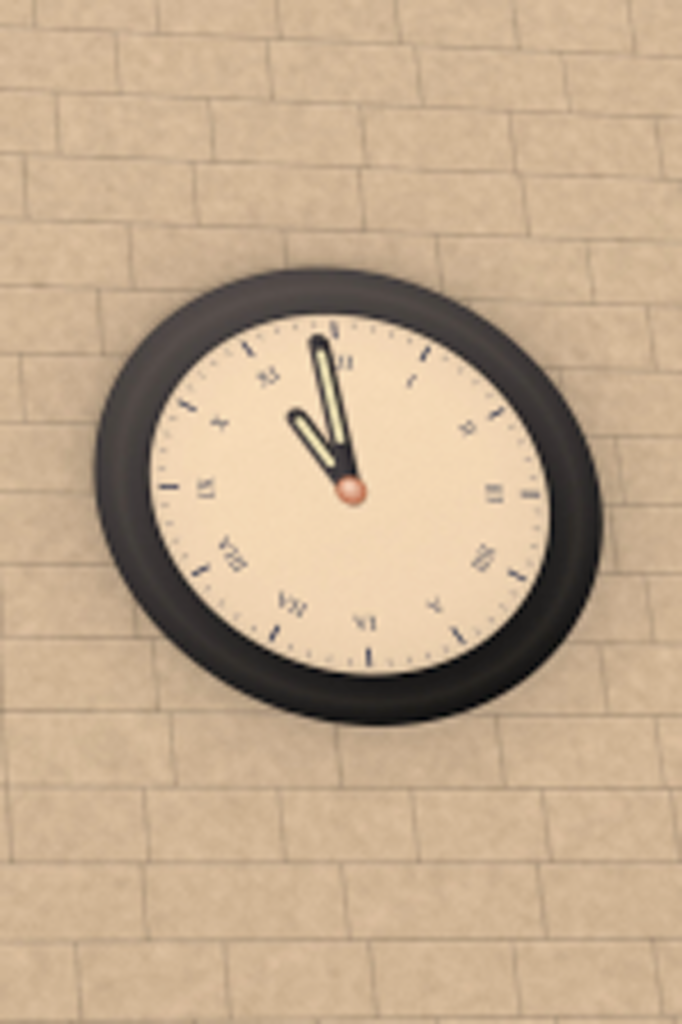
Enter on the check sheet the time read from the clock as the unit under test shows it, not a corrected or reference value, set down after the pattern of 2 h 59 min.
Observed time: 10 h 59 min
